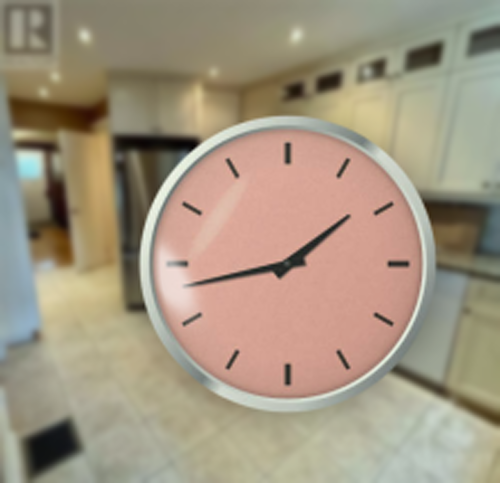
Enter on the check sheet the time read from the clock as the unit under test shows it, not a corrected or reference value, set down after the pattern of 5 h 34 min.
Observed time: 1 h 43 min
